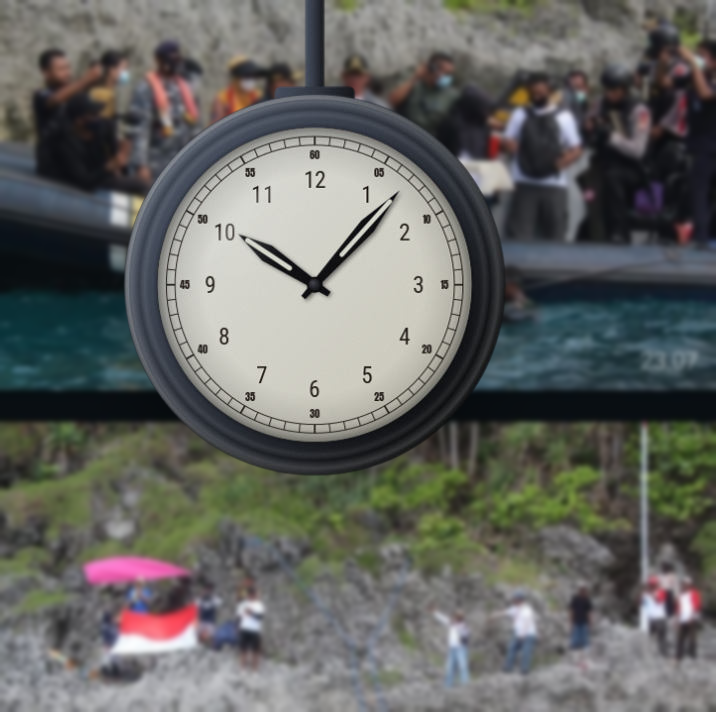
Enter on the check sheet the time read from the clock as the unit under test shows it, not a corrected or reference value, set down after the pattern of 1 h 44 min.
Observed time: 10 h 07 min
